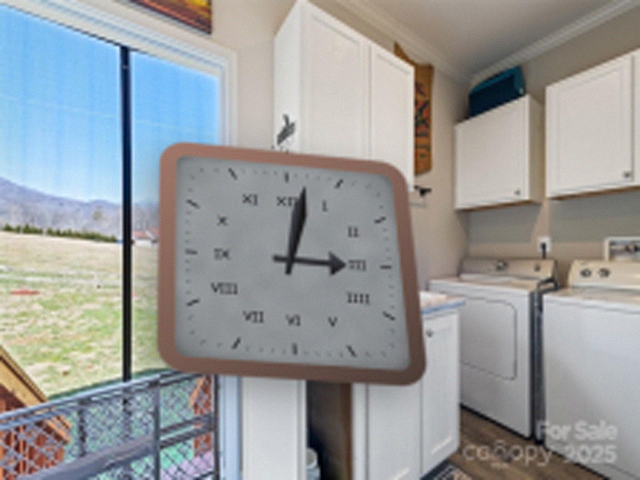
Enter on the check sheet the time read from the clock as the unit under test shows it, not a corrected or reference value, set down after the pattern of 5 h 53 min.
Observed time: 3 h 02 min
